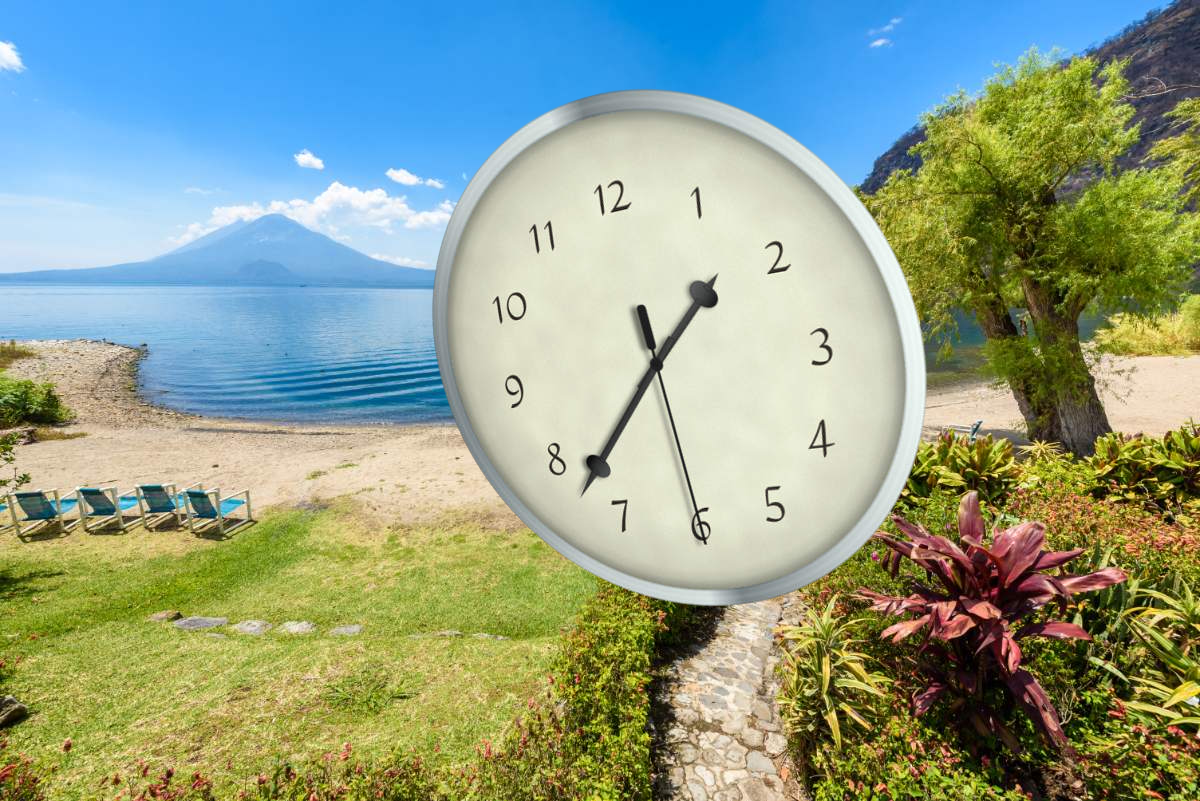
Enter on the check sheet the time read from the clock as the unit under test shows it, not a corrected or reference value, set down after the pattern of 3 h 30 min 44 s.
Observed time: 1 h 37 min 30 s
